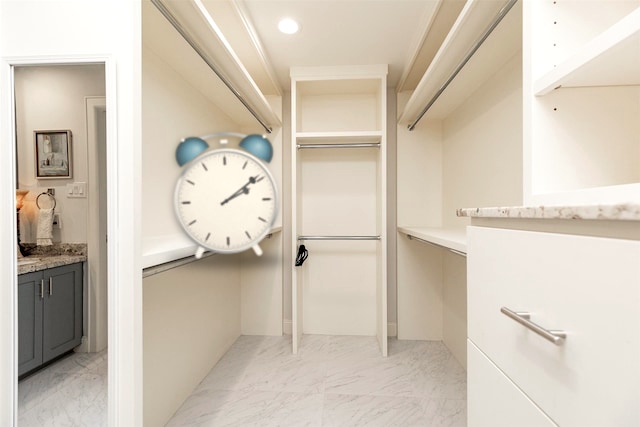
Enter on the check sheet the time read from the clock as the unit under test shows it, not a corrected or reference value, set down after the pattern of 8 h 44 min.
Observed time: 2 h 09 min
